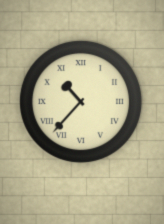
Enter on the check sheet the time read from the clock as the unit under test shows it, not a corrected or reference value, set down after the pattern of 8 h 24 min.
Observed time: 10 h 37 min
